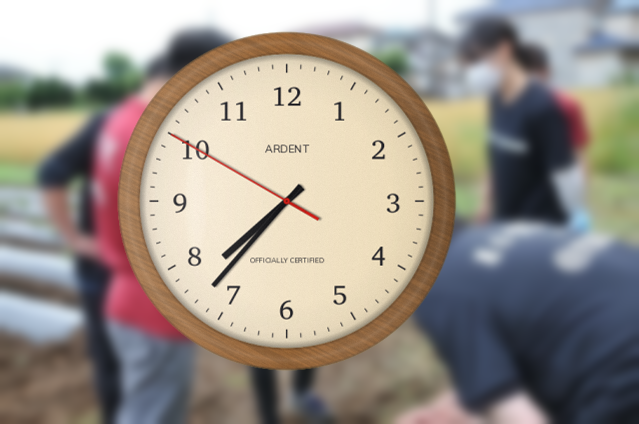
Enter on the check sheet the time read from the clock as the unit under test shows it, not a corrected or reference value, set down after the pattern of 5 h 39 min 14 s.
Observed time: 7 h 36 min 50 s
